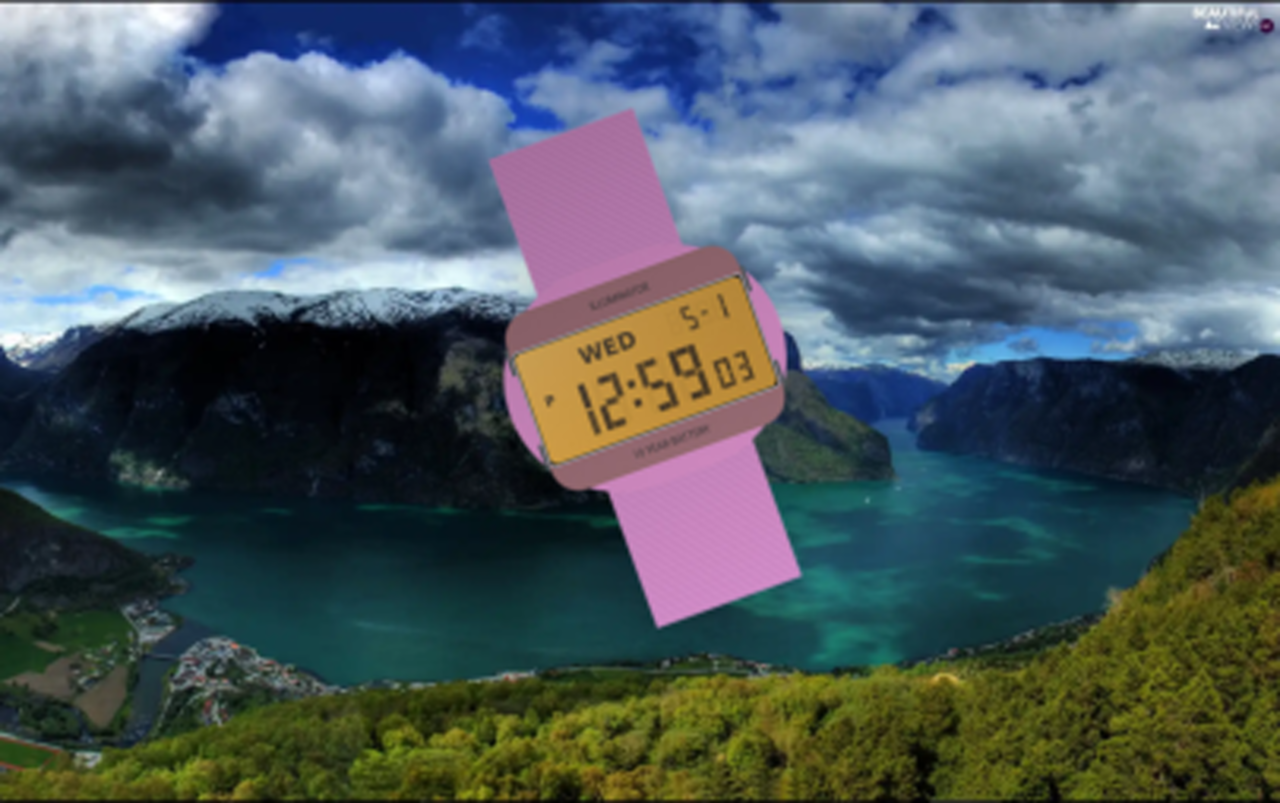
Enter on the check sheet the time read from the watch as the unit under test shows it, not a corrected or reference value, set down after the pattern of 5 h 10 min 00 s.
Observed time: 12 h 59 min 03 s
